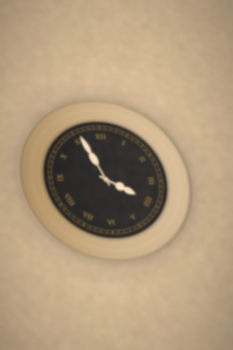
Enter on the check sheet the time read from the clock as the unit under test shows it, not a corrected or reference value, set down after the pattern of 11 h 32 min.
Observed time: 3 h 56 min
